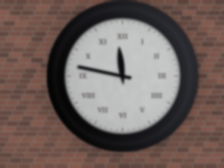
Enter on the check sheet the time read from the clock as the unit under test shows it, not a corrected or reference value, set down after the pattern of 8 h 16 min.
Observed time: 11 h 47 min
